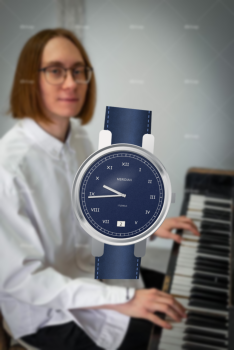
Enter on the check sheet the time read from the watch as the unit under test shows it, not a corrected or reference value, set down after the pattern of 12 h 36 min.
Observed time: 9 h 44 min
